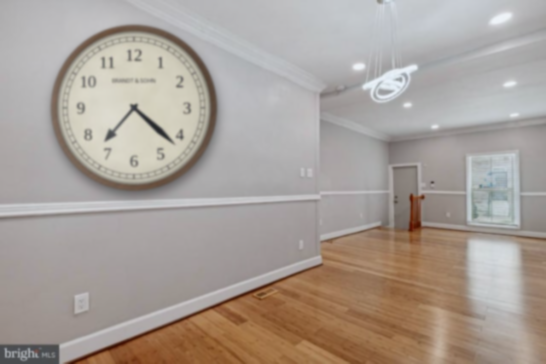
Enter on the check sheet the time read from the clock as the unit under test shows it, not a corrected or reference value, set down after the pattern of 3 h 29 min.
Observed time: 7 h 22 min
